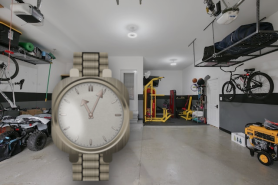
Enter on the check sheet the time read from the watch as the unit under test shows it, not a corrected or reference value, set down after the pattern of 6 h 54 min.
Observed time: 11 h 04 min
